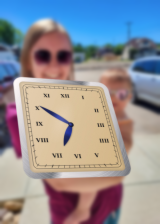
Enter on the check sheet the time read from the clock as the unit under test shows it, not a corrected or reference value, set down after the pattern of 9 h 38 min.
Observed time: 6 h 51 min
